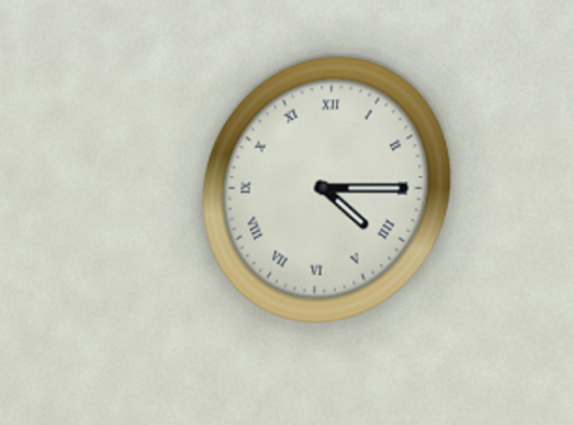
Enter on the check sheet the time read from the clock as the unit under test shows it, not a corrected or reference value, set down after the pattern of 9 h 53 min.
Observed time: 4 h 15 min
